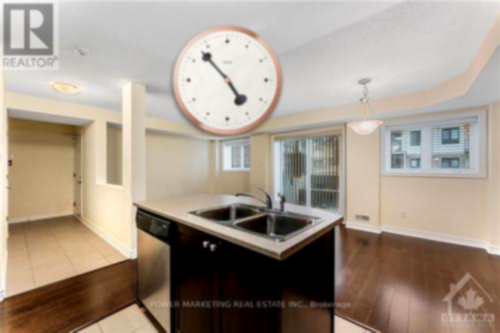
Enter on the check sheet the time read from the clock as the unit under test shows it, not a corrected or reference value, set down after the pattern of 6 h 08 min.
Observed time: 4 h 53 min
